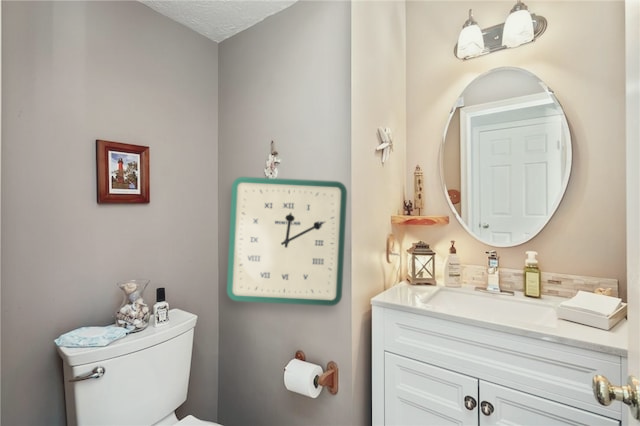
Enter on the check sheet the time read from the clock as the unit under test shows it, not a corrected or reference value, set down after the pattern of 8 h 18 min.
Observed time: 12 h 10 min
